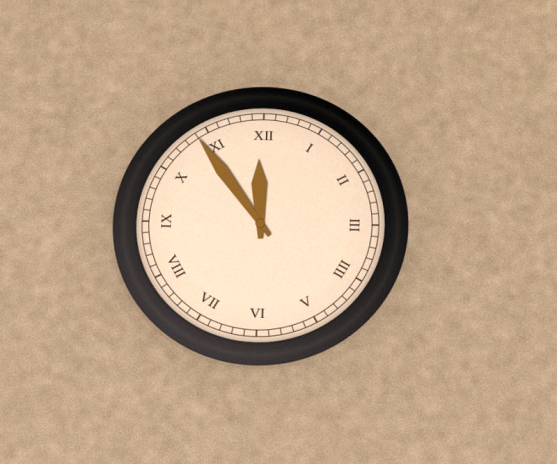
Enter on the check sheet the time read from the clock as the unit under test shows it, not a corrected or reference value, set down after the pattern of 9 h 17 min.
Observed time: 11 h 54 min
